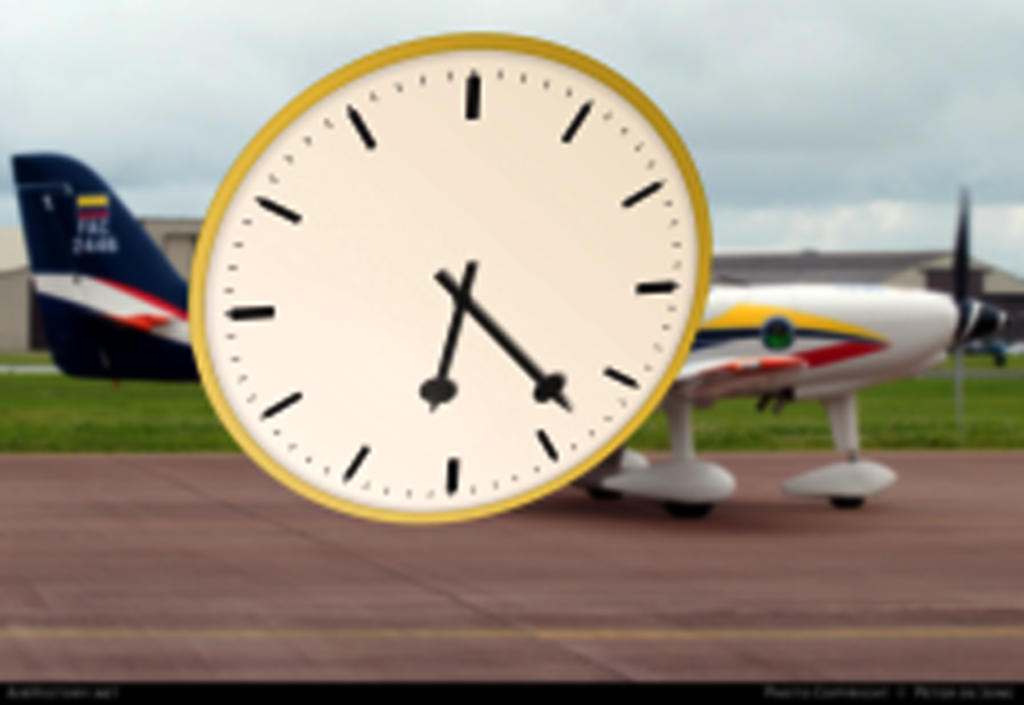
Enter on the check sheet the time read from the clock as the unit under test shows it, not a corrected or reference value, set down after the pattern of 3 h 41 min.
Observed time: 6 h 23 min
